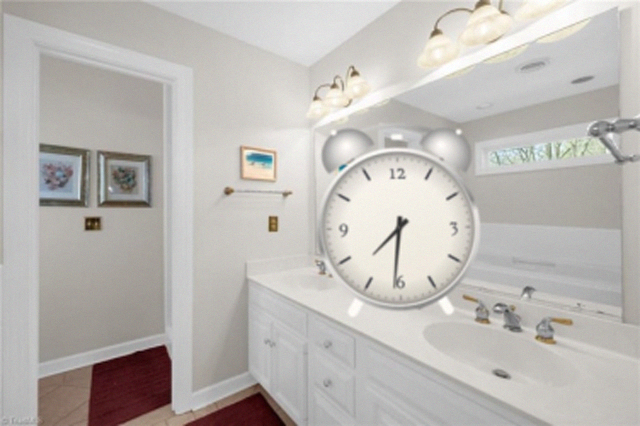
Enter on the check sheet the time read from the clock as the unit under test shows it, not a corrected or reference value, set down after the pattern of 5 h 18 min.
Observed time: 7 h 31 min
